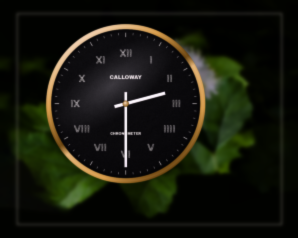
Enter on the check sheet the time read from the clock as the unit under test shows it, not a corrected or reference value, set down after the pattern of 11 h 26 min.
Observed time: 2 h 30 min
